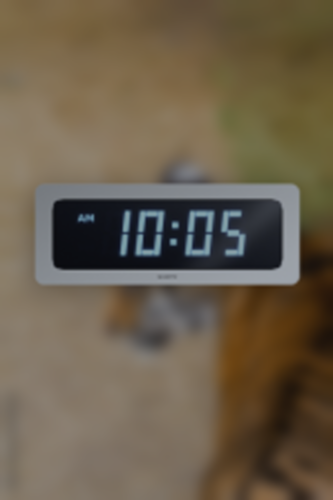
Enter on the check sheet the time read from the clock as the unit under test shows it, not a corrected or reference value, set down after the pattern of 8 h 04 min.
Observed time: 10 h 05 min
